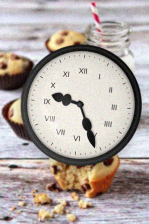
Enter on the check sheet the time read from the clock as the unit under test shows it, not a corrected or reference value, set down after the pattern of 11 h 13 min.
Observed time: 9 h 26 min
